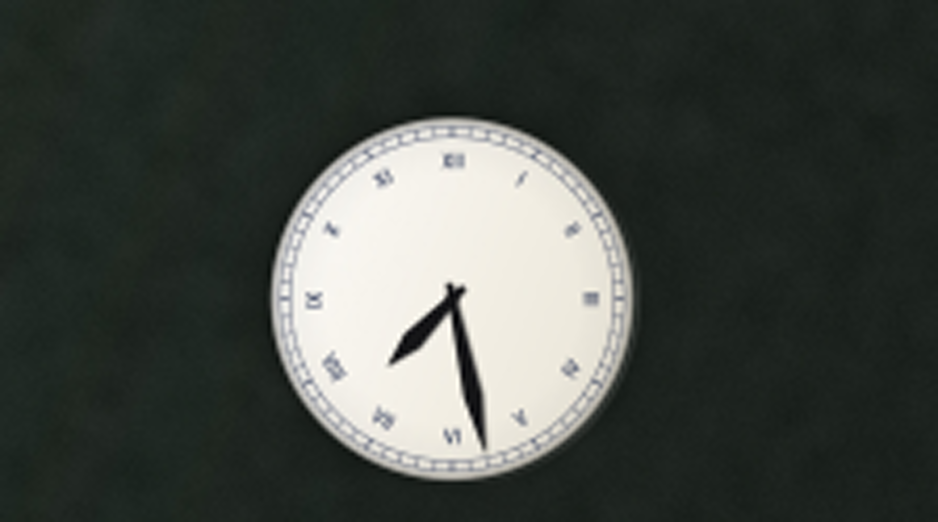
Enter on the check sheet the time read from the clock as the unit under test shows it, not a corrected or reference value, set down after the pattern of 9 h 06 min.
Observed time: 7 h 28 min
